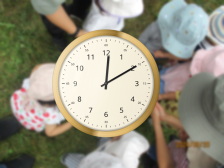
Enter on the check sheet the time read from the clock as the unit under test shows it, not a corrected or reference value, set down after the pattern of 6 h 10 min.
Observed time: 12 h 10 min
